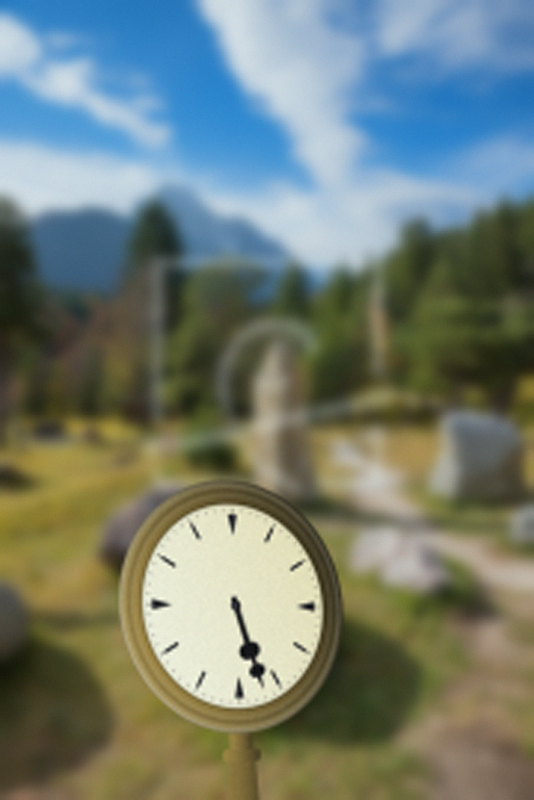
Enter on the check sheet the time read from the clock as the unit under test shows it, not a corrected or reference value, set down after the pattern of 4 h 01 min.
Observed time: 5 h 27 min
